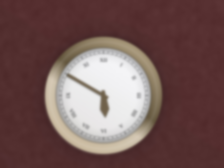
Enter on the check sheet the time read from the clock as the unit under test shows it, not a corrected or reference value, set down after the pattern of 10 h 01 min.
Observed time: 5 h 50 min
